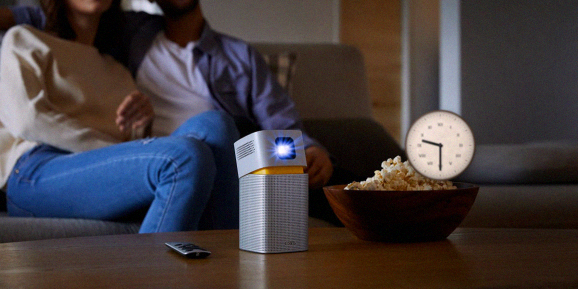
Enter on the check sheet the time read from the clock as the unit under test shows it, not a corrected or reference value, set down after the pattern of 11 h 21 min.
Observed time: 9 h 30 min
